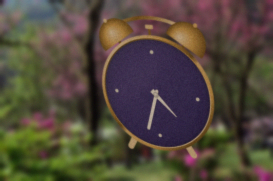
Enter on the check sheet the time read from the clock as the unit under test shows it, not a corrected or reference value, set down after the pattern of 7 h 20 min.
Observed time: 4 h 33 min
